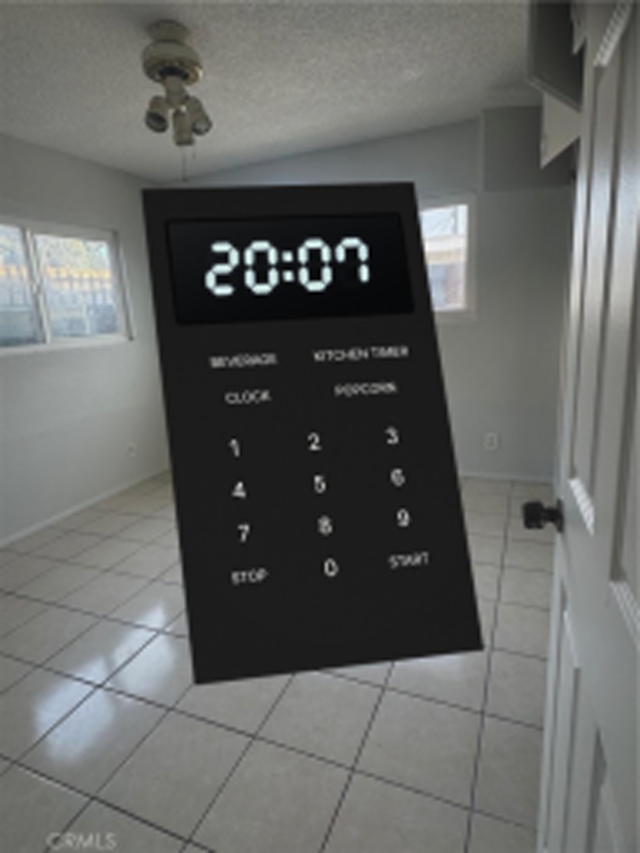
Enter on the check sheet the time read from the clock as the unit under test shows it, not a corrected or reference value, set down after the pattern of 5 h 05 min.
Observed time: 20 h 07 min
